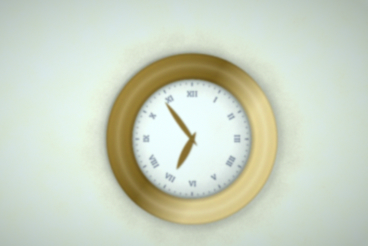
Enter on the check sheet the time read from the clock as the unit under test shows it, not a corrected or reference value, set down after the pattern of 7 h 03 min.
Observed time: 6 h 54 min
